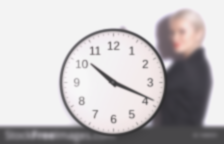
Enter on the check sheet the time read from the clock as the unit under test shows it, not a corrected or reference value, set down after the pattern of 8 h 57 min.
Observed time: 10 h 19 min
